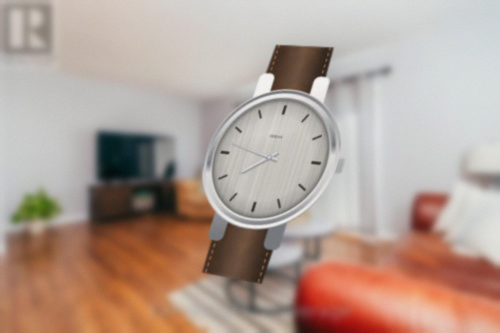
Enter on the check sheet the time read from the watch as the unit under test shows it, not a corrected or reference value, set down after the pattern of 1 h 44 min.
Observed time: 7 h 47 min
